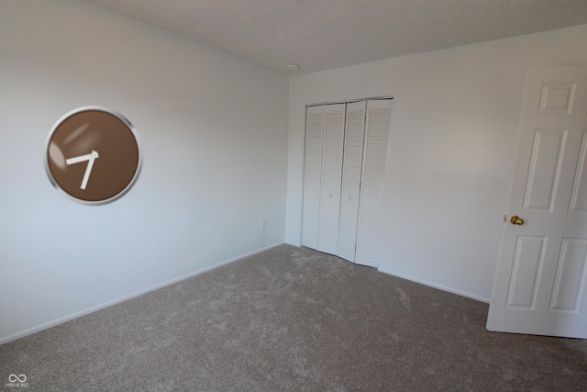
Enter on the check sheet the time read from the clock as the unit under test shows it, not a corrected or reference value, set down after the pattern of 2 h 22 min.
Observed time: 8 h 33 min
